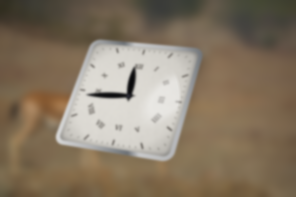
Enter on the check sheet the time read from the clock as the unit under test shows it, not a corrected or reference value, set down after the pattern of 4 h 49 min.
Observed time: 11 h 44 min
